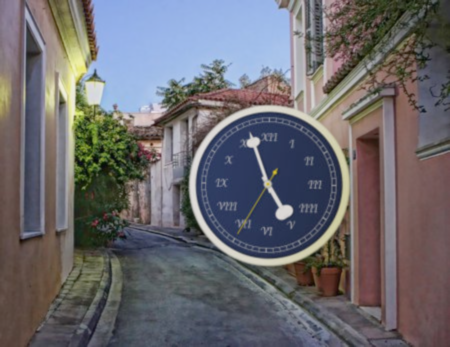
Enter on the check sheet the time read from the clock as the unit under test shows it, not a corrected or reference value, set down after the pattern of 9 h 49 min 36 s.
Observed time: 4 h 56 min 35 s
